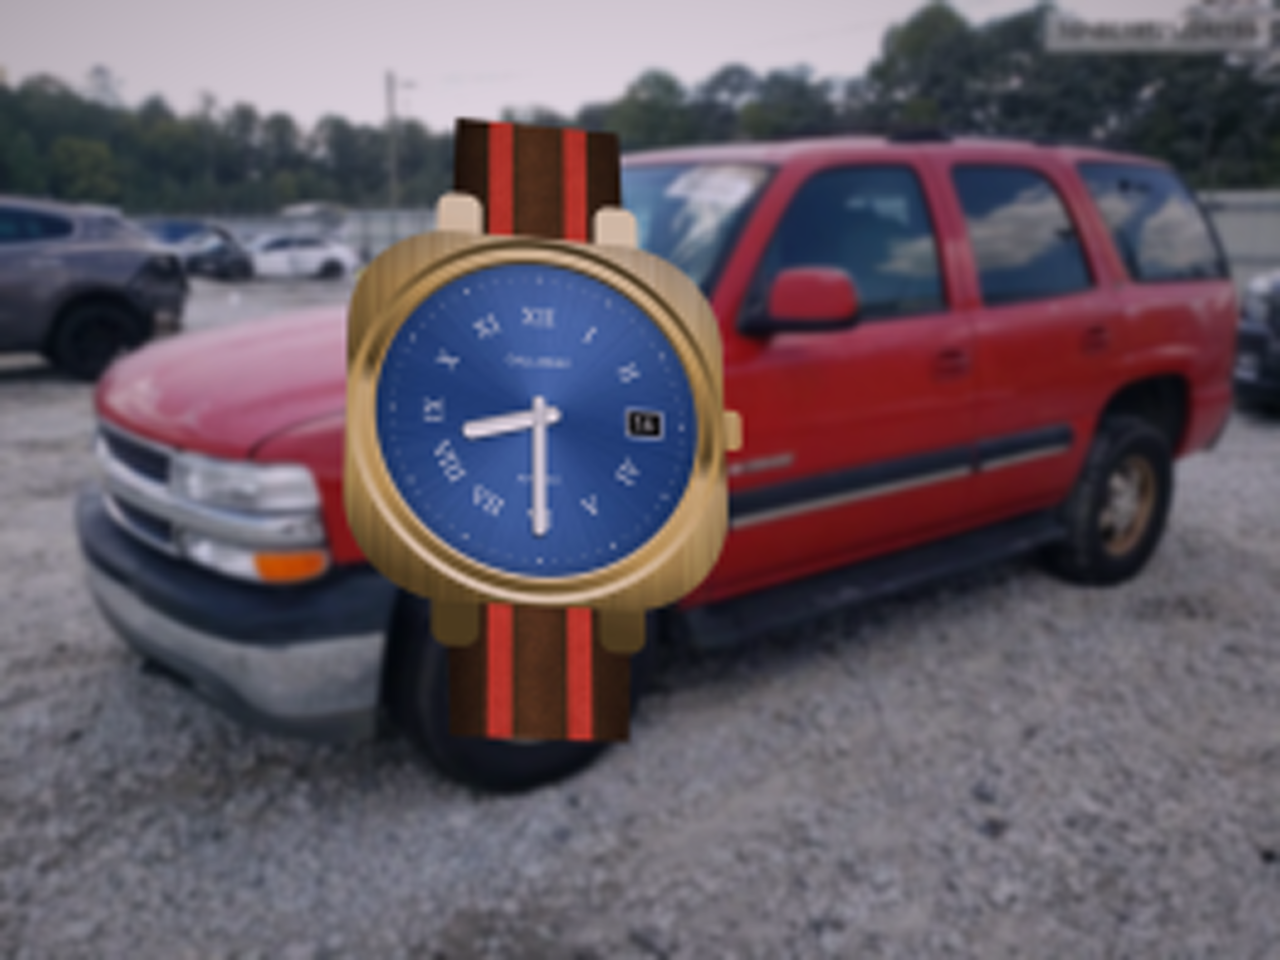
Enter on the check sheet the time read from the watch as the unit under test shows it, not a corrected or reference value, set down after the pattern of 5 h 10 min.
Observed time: 8 h 30 min
